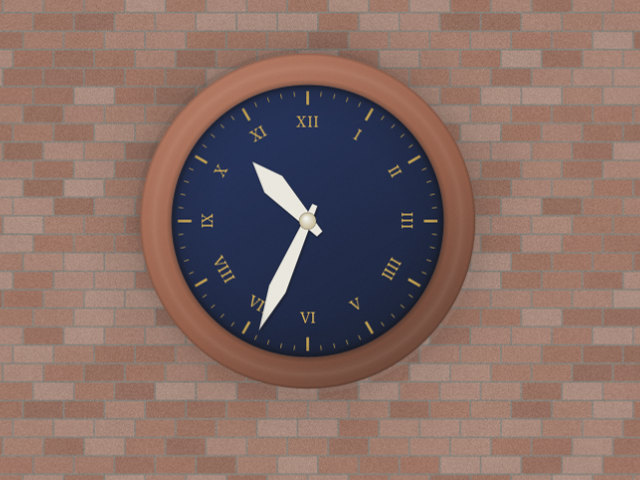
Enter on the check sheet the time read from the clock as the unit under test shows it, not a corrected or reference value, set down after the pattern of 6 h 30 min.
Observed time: 10 h 34 min
